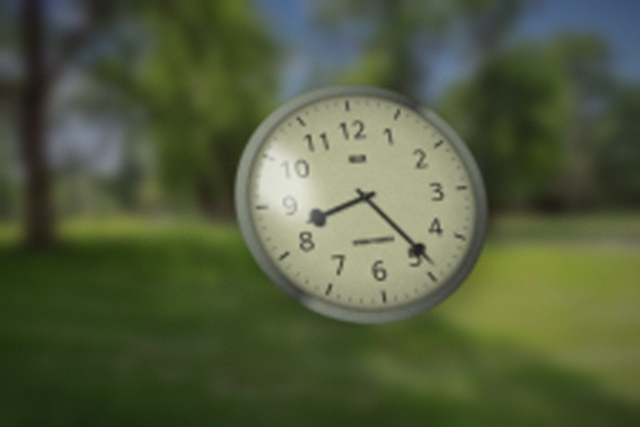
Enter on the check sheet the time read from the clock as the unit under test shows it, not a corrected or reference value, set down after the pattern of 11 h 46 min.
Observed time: 8 h 24 min
